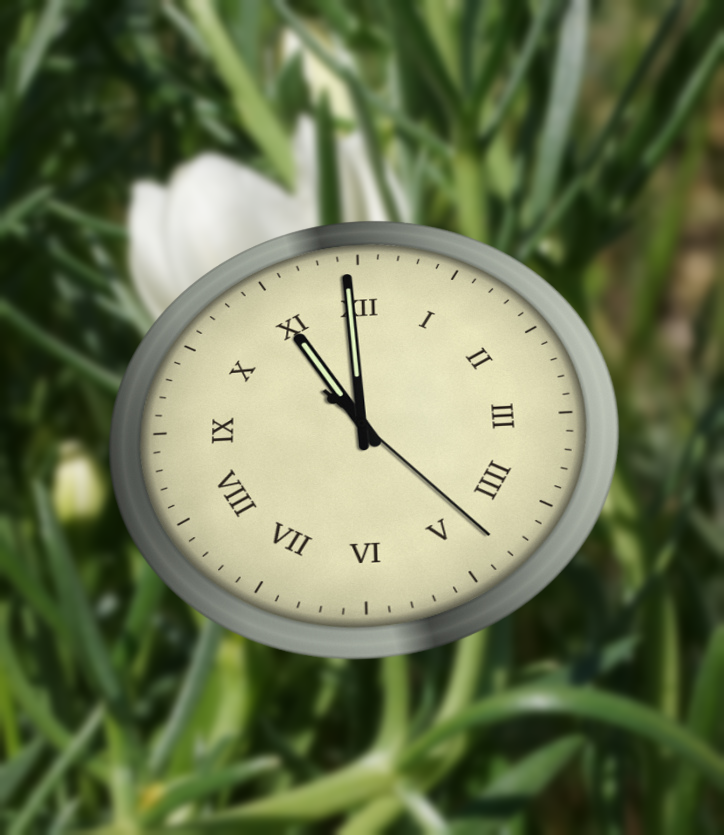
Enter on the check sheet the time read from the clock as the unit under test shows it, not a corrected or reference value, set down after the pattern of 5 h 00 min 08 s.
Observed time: 10 h 59 min 23 s
